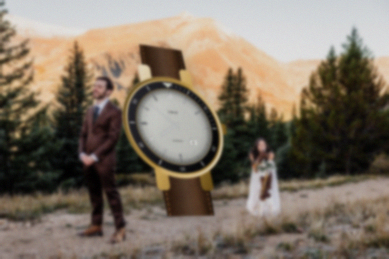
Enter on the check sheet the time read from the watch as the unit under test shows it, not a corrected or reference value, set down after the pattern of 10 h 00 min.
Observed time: 7 h 52 min
